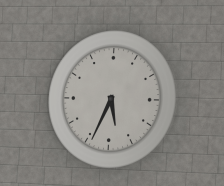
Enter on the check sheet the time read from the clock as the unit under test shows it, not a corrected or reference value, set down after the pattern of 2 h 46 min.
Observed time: 5 h 34 min
